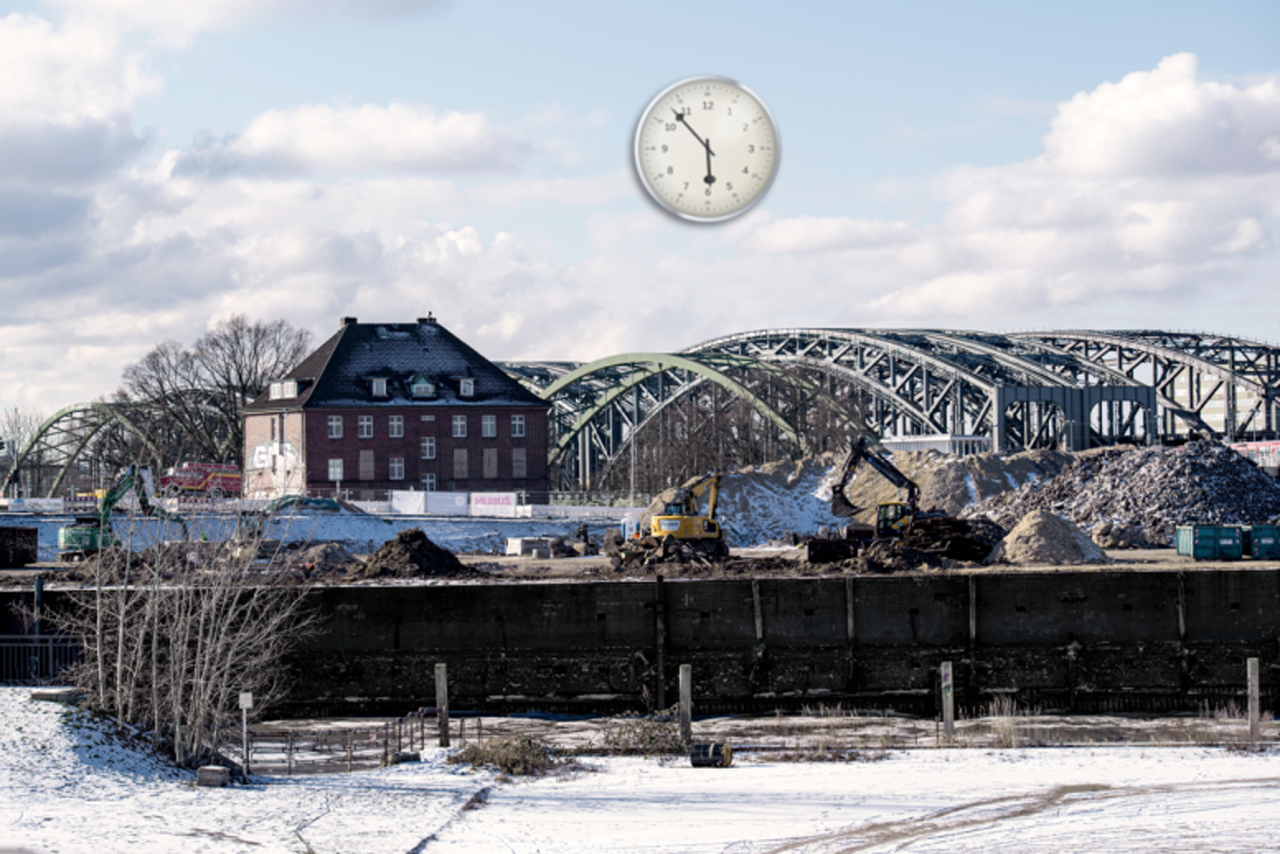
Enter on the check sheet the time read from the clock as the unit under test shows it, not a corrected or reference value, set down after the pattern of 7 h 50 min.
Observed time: 5 h 53 min
